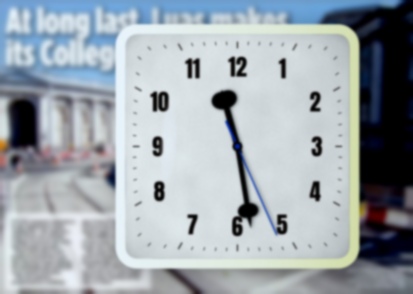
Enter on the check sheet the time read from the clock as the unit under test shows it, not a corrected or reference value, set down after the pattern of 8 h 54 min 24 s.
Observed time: 11 h 28 min 26 s
